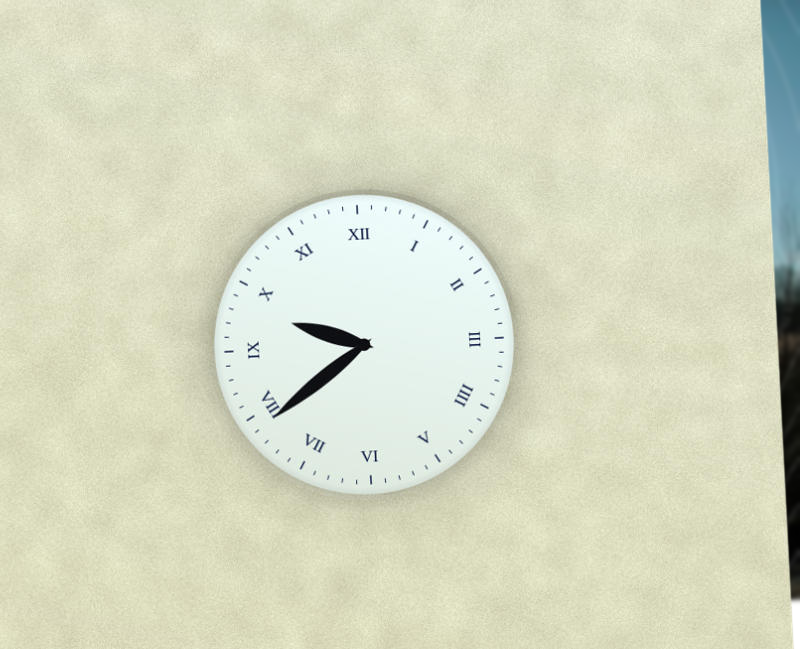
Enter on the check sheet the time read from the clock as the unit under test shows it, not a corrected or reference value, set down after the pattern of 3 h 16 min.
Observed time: 9 h 39 min
